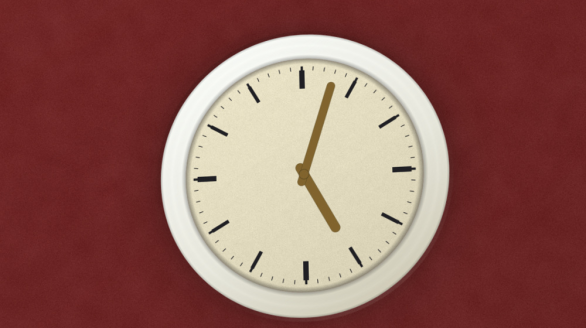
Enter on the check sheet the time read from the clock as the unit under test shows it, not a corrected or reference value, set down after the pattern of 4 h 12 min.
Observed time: 5 h 03 min
